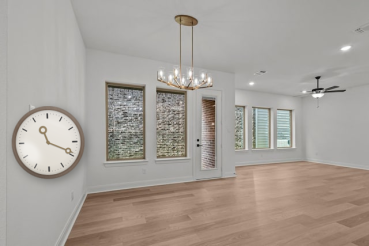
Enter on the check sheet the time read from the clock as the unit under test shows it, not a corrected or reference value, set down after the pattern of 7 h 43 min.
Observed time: 11 h 19 min
